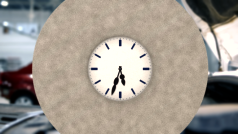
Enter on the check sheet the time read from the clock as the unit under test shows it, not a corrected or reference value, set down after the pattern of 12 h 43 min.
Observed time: 5 h 33 min
